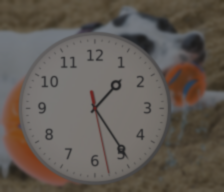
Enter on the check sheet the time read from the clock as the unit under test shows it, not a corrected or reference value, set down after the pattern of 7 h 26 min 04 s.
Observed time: 1 h 24 min 28 s
